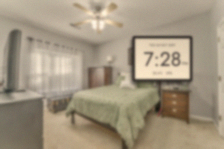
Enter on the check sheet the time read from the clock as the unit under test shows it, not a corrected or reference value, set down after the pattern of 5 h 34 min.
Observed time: 7 h 28 min
